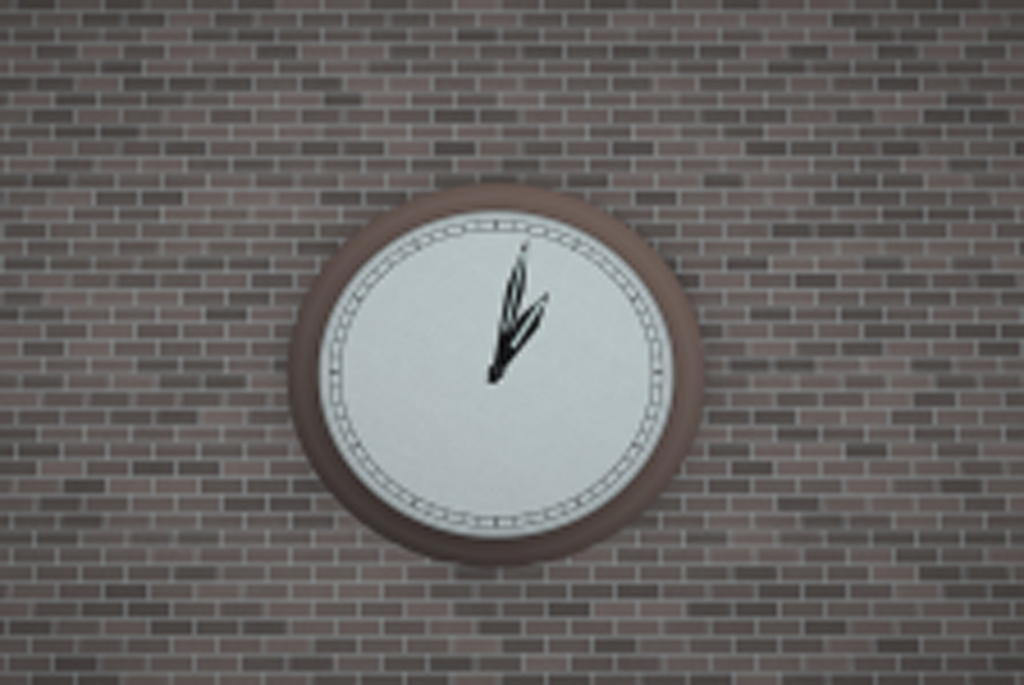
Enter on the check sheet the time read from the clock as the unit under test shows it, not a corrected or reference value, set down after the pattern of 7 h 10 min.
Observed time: 1 h 02 min
